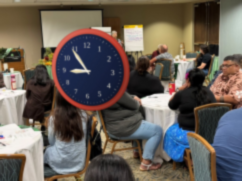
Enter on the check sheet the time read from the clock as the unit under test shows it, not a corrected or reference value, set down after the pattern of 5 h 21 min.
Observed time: 8 h 54 min
